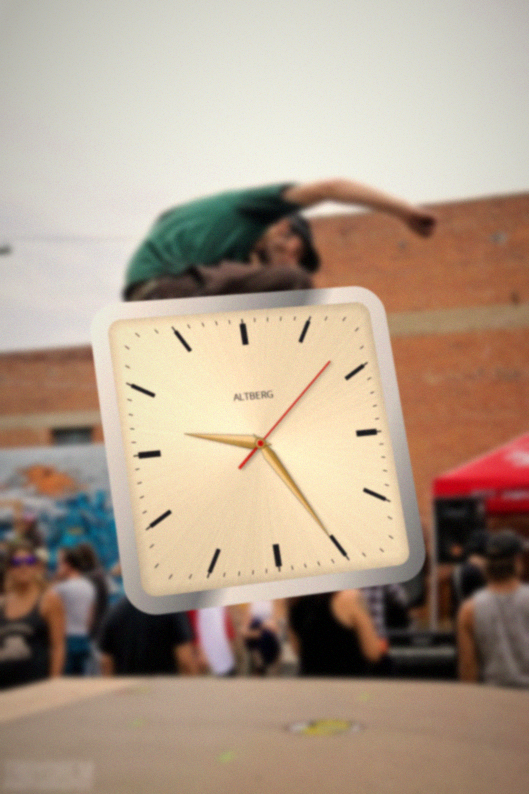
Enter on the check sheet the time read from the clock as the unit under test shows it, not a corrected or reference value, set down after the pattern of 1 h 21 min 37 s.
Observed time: 9 h 25 min 08 s
